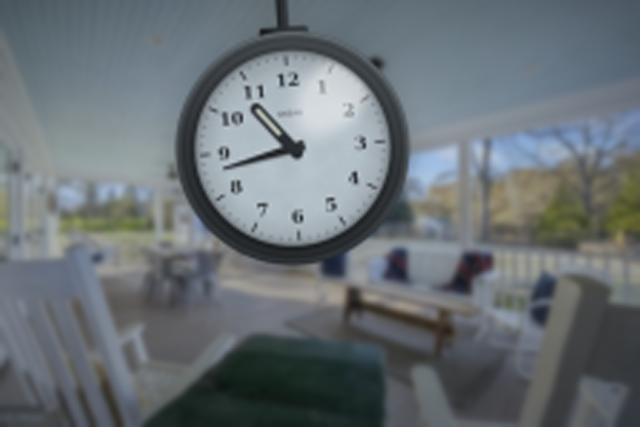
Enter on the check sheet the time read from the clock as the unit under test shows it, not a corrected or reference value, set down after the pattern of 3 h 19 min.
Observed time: 10 h 43 min
